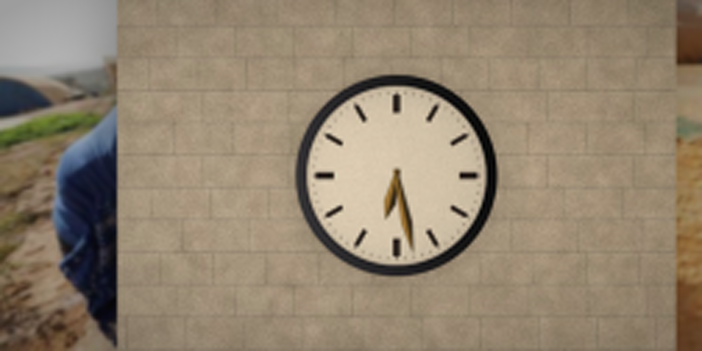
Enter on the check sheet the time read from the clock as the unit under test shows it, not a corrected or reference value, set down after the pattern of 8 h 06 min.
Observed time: 6 h 28 min
